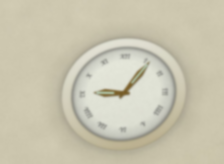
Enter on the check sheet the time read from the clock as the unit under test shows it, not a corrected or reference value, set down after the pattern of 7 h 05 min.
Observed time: 9 h 06 min
